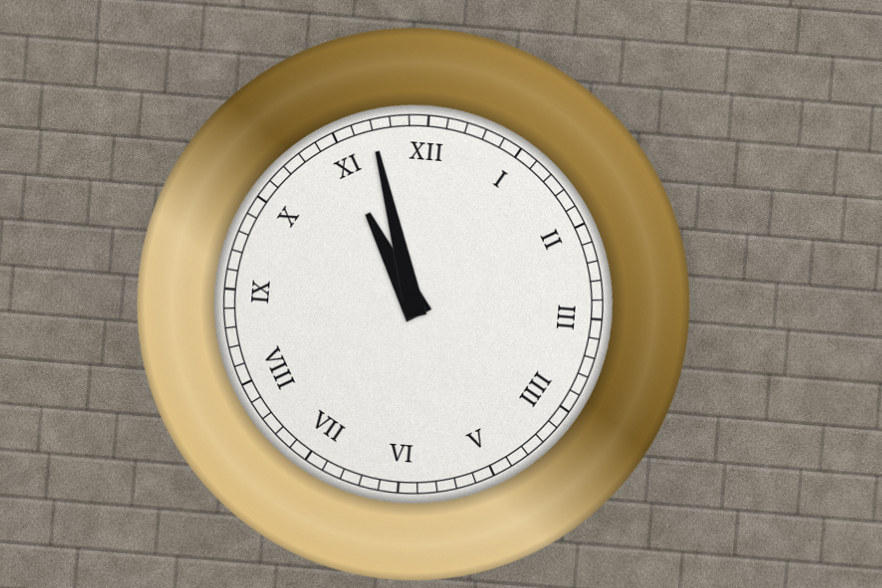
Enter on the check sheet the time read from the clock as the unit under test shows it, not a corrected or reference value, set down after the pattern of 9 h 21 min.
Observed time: 10 h 57 min
